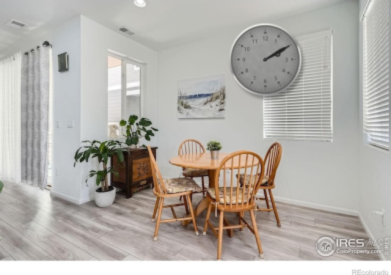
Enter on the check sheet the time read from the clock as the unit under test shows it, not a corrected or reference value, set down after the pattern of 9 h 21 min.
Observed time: 2 h 10 min
